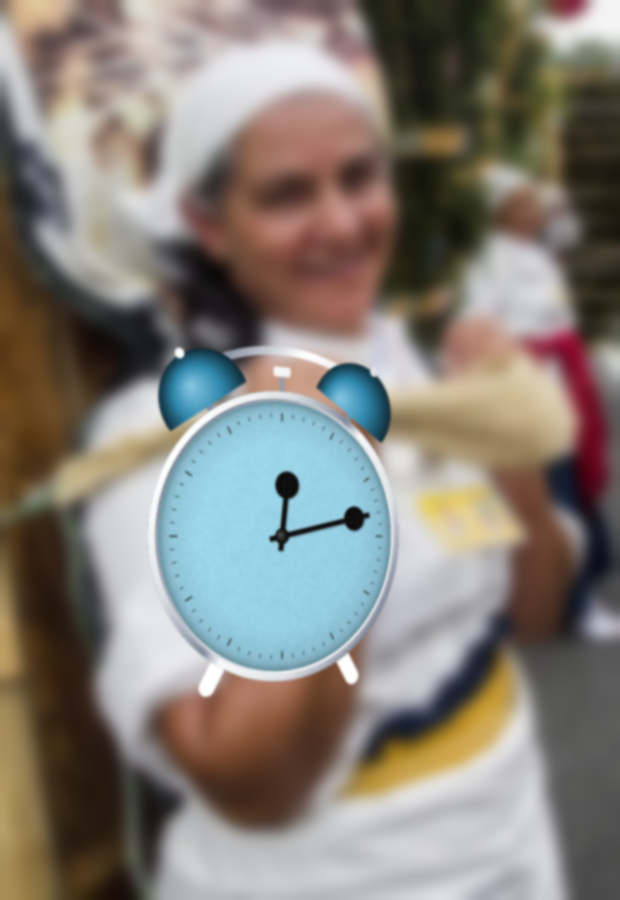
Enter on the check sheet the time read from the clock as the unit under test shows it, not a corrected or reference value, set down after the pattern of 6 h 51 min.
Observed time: 12 h 13 min
